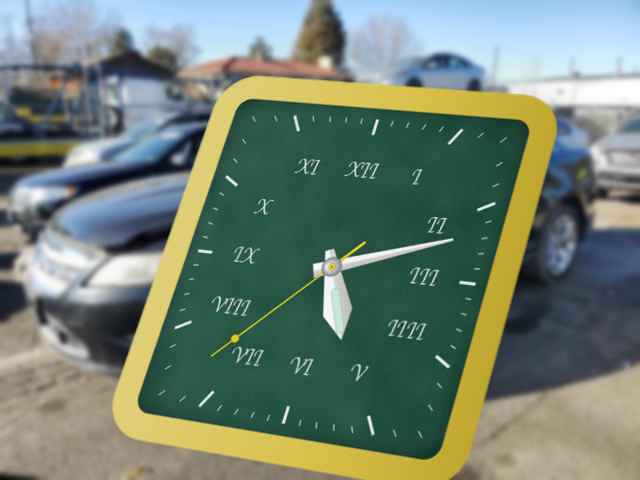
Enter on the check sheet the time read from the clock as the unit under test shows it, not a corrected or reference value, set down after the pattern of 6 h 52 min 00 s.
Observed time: 5 h 11 min 37 s
